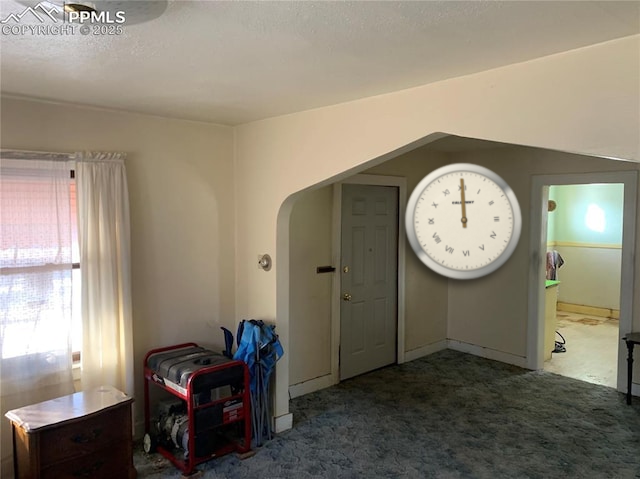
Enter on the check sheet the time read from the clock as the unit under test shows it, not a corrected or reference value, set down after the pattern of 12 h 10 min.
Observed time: 12 h 00 min
